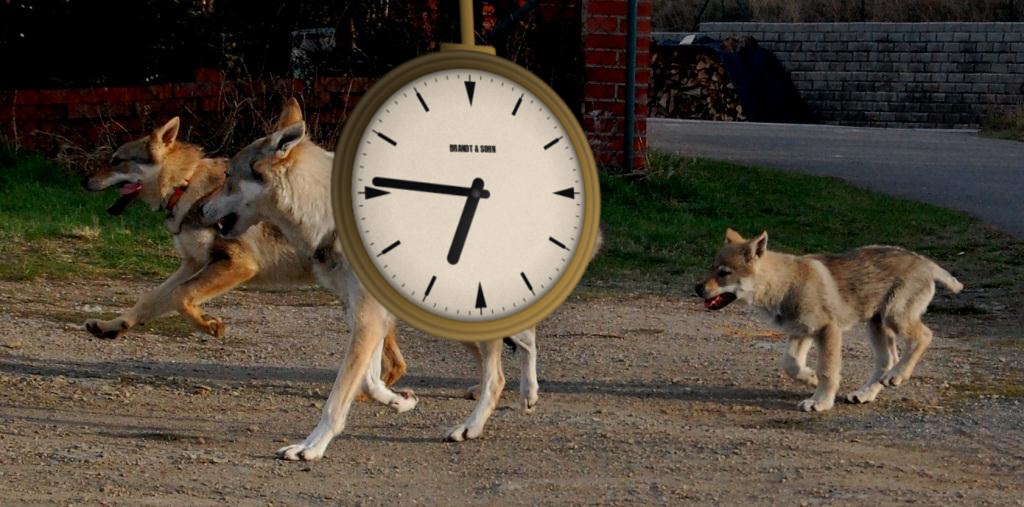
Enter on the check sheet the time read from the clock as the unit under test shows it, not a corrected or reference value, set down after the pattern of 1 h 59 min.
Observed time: 6 h 46 min
